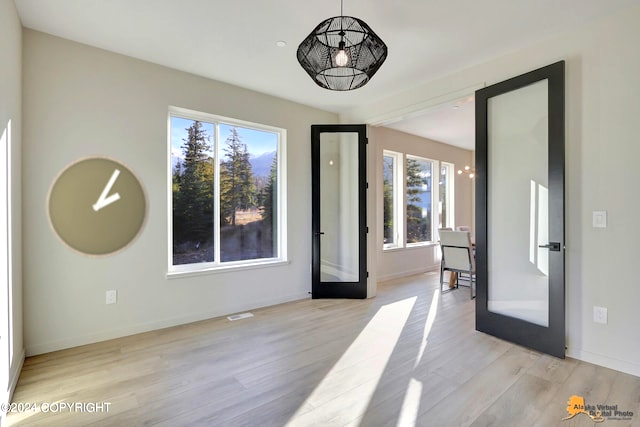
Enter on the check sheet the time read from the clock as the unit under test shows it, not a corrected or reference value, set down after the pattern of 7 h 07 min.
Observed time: 2 h 05 min
